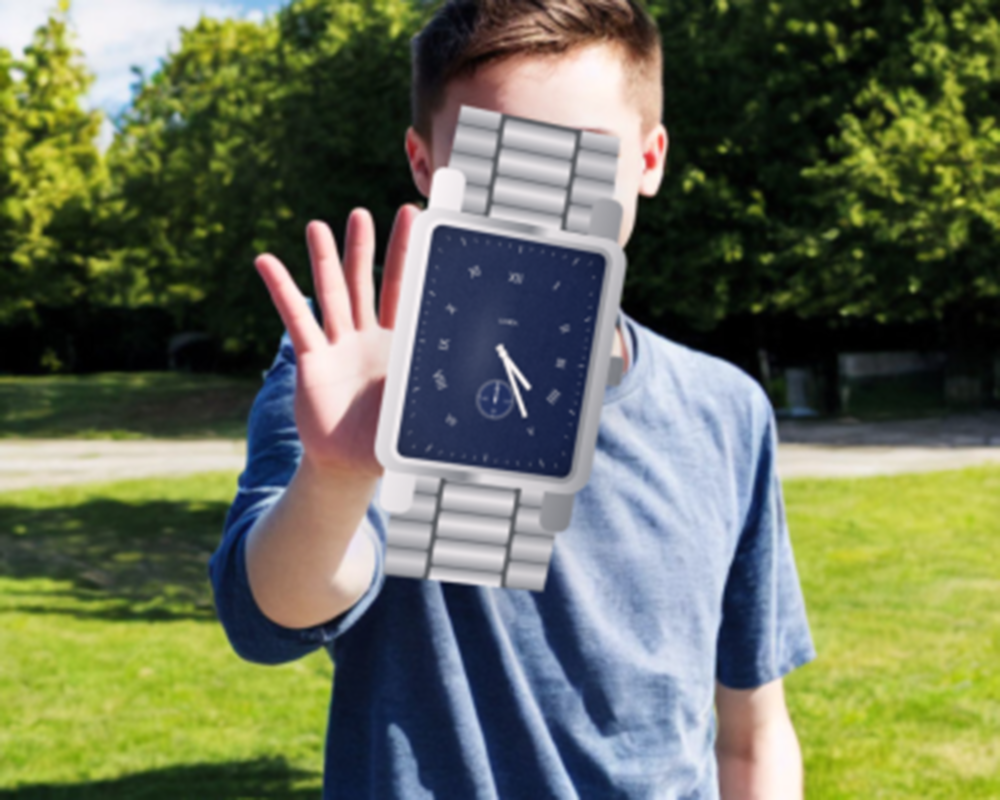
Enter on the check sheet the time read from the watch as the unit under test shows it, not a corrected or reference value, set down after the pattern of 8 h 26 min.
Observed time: 4 h 25 min
